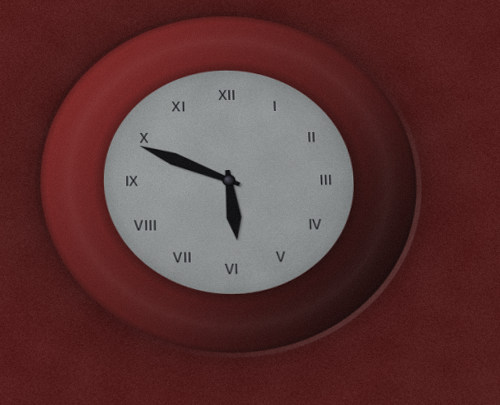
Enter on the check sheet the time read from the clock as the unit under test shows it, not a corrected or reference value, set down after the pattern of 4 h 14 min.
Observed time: 5 h 49 min
